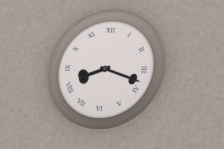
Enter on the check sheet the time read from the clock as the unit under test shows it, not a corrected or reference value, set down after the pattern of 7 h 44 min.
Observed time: 8 h 18 min
